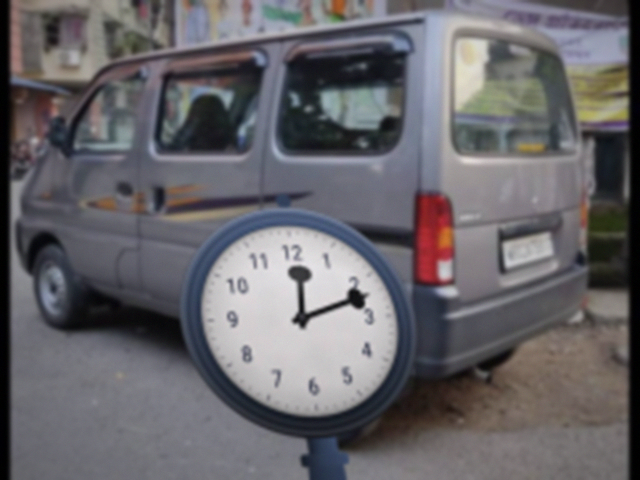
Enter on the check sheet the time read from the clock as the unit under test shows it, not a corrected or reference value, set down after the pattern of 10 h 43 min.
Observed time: 12 h 12 min
